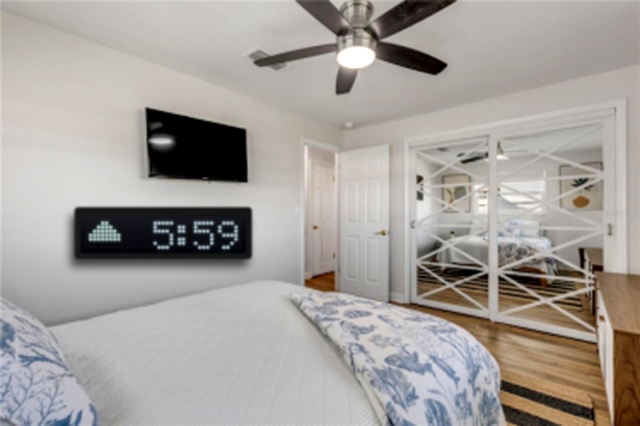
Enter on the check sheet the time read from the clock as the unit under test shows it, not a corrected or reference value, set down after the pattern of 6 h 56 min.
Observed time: 5 h 59 min
